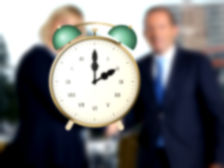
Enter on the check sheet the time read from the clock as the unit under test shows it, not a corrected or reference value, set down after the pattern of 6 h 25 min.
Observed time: 2 h 00 min
